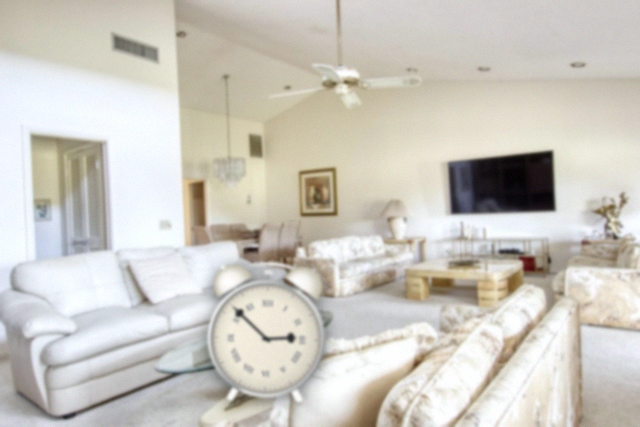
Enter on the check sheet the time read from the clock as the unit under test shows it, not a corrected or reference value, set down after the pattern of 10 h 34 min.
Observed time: 2 h 52 min
